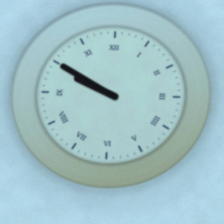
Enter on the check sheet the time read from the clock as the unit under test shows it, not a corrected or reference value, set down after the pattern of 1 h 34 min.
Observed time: 9 h 50 min
